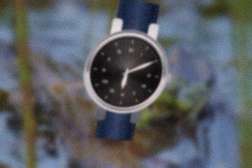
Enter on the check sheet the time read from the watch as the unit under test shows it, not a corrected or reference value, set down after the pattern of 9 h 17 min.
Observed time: 6 h 10 min
